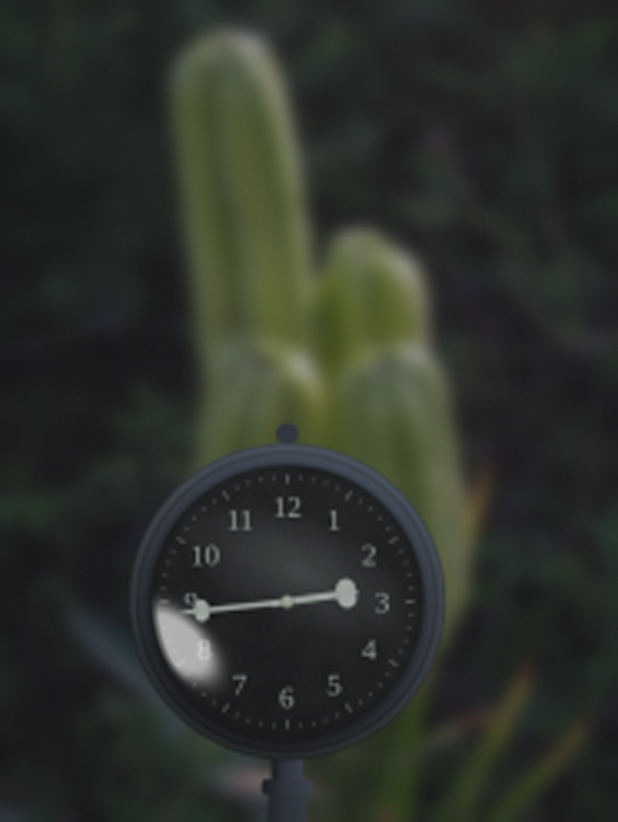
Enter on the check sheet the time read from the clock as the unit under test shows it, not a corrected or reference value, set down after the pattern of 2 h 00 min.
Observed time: 2 h 44 min
